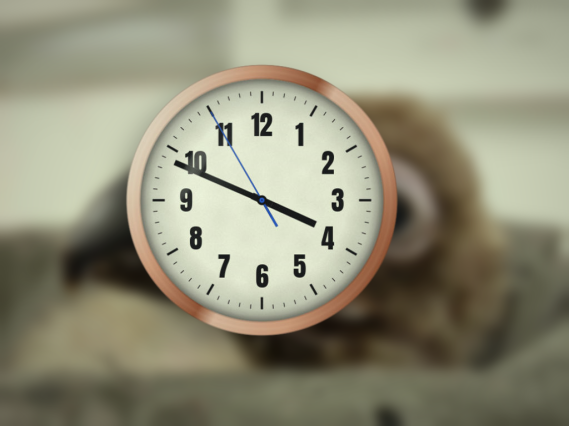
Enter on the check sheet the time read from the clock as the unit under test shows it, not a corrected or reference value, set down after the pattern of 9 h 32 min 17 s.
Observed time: 3 h 48 min 55 s
